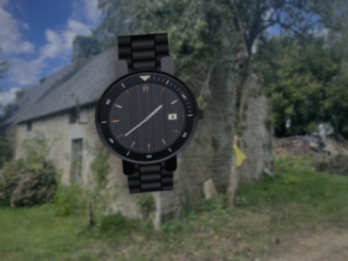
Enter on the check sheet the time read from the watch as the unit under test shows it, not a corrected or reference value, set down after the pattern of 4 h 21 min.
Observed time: 1 h 39 min
